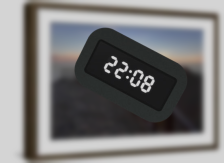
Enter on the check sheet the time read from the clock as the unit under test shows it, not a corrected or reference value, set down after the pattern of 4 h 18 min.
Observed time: 22 h 08 min
